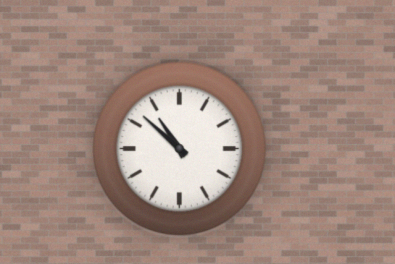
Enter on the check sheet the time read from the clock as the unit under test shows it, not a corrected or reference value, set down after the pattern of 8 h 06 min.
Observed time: 10 h 52 min
